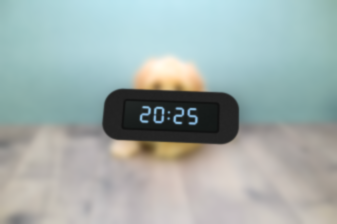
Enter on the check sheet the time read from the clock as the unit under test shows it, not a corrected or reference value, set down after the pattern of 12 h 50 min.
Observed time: 20 h 25 min
